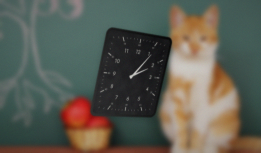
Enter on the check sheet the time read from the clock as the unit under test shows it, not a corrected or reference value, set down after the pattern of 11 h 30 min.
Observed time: 2 h 06 min
